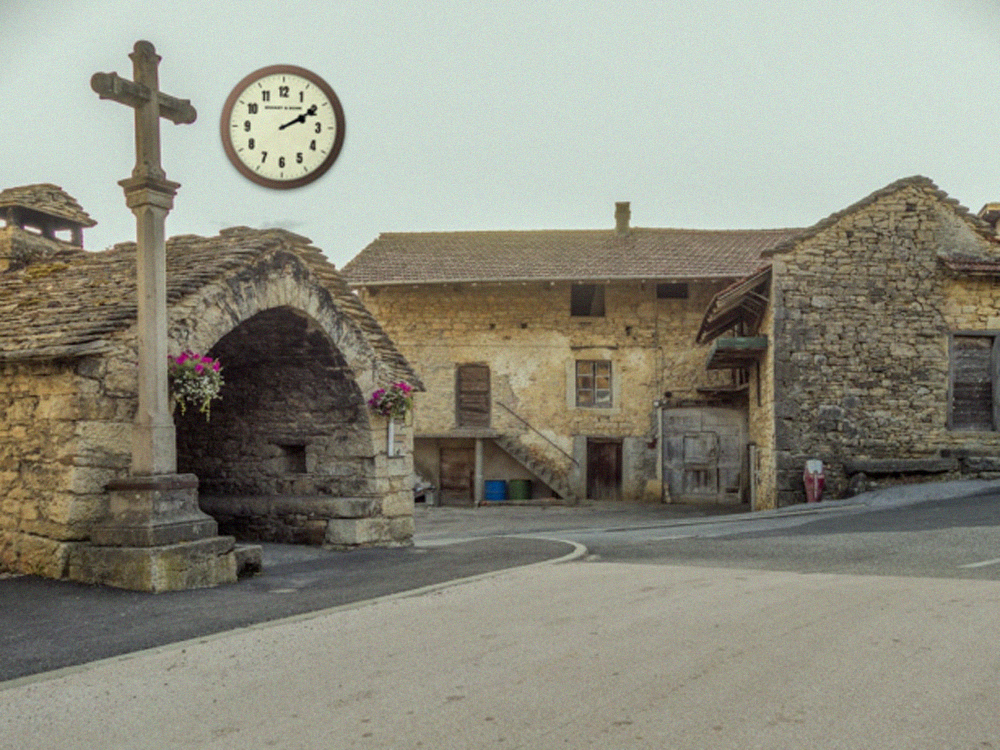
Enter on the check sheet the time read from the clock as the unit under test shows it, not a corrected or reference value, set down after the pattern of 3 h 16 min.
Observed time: 2 h 10 min
